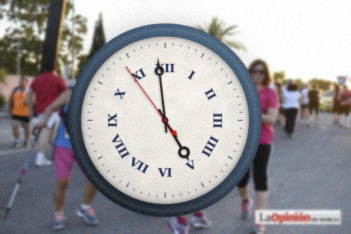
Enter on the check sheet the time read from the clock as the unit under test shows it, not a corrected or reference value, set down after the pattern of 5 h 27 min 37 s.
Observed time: 4 h 58 min 54 s
